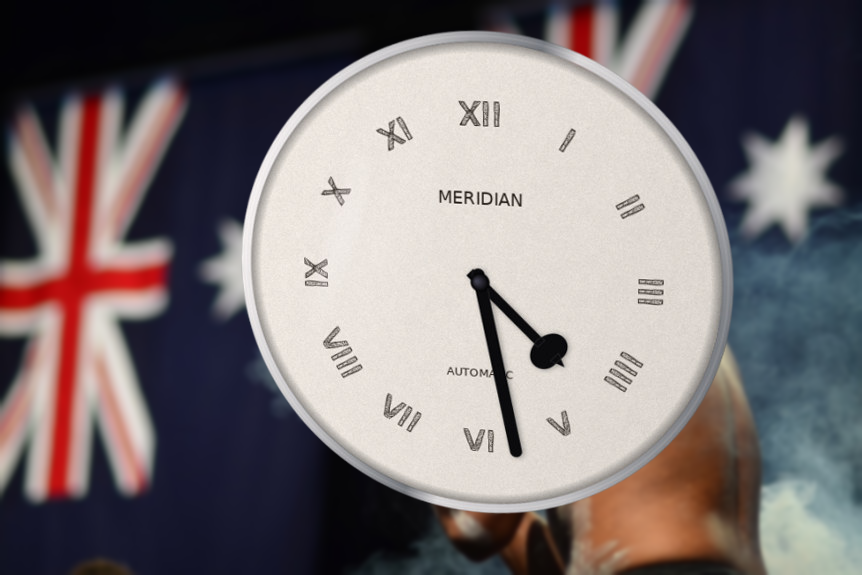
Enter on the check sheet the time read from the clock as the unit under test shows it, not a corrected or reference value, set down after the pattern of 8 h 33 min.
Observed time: 4 h 28 min
